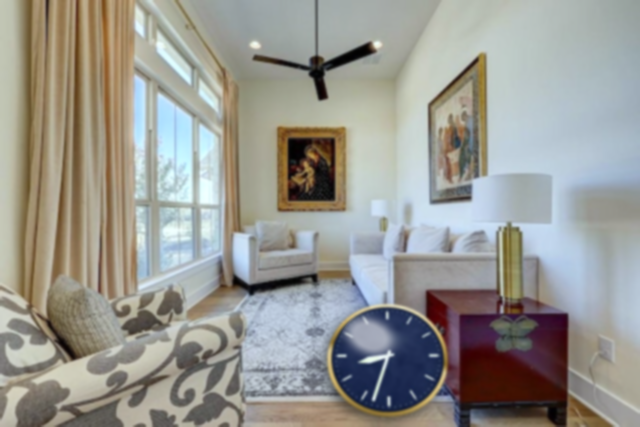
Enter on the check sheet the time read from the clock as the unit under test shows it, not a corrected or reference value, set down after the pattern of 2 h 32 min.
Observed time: 8 h 33 min
